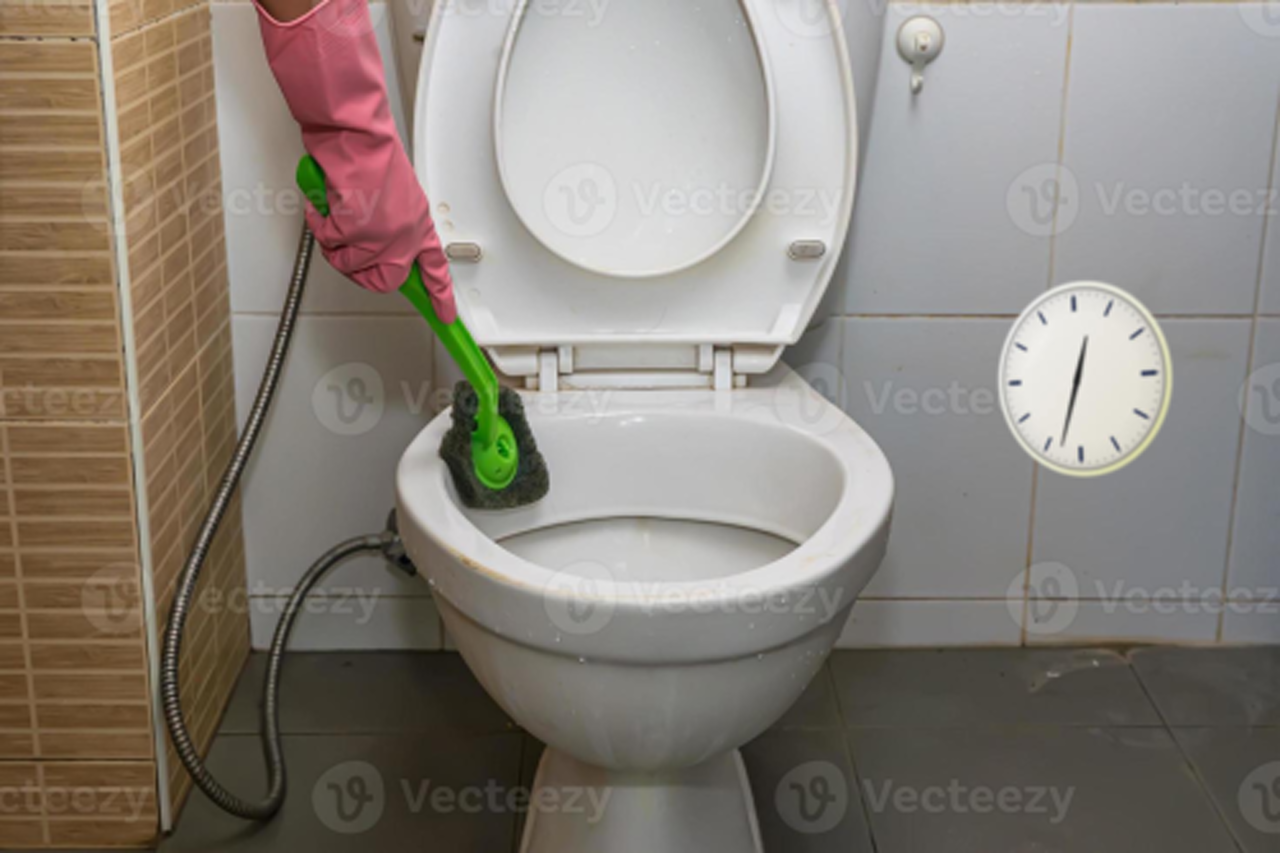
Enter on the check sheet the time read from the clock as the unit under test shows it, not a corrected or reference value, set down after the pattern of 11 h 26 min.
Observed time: 12 h 33 min
